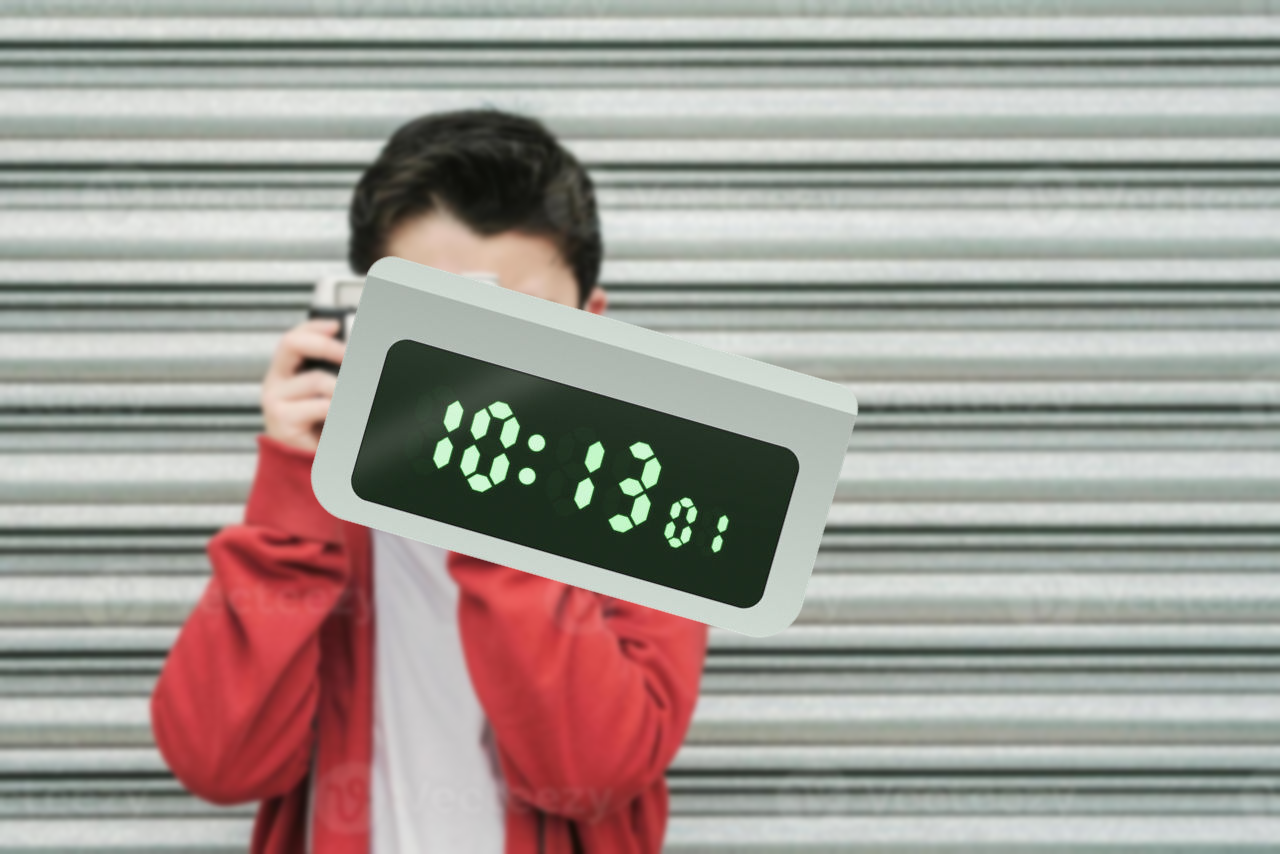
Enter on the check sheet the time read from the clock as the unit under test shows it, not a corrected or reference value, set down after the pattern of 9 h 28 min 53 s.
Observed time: 10 h 13 min 01 s
